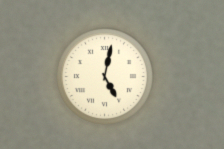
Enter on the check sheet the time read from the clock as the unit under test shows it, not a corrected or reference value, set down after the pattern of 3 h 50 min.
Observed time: 5 h 02 min
